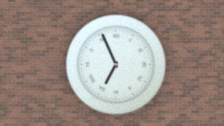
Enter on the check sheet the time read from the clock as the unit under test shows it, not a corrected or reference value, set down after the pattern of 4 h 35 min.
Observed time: 6 h 56 min
